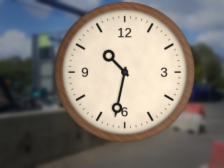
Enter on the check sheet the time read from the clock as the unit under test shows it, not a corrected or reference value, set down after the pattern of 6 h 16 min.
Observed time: 10 h 32 min
